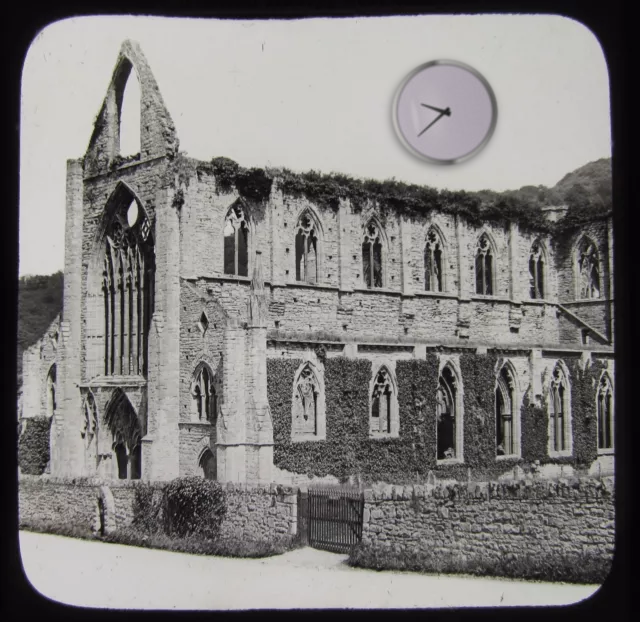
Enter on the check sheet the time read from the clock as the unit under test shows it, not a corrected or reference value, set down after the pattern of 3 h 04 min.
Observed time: 9 h 38 min
